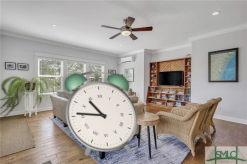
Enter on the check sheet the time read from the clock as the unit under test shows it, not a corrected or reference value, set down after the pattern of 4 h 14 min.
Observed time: 10 h 46 min
